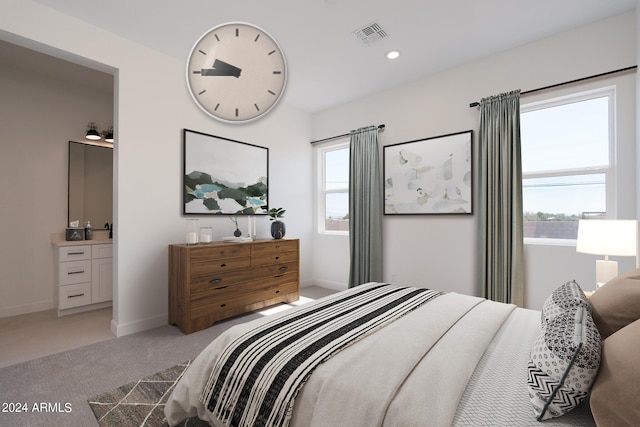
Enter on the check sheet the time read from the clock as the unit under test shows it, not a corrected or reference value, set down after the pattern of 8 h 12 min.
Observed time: 9 h 45 min
